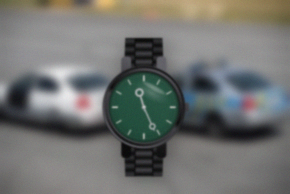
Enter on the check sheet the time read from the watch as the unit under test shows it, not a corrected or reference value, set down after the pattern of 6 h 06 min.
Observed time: 11 h 26 min
